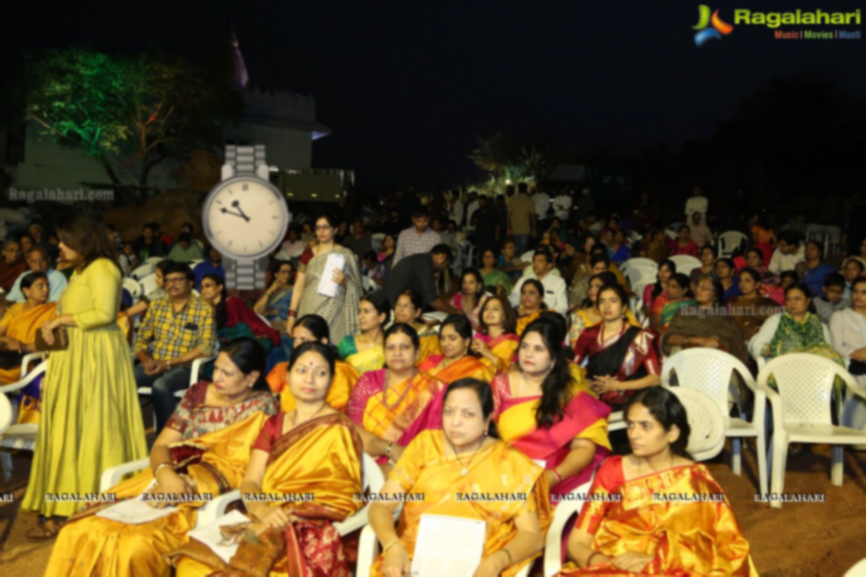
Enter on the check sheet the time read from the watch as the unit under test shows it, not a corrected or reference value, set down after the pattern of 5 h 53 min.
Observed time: 10 h 48 min
